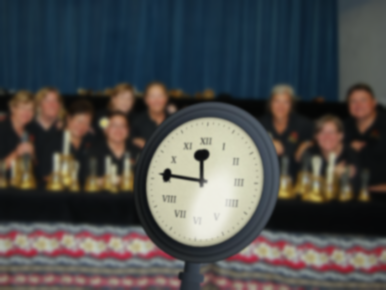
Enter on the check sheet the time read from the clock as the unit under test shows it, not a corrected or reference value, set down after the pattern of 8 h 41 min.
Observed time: 11 h 46 min
